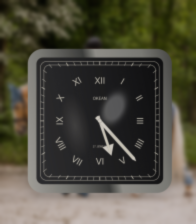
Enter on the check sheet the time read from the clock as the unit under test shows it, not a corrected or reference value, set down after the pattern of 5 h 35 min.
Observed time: 5 h 23 min
